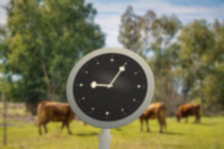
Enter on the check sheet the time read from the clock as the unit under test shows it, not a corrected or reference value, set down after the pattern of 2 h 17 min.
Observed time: 9 h 05 min
